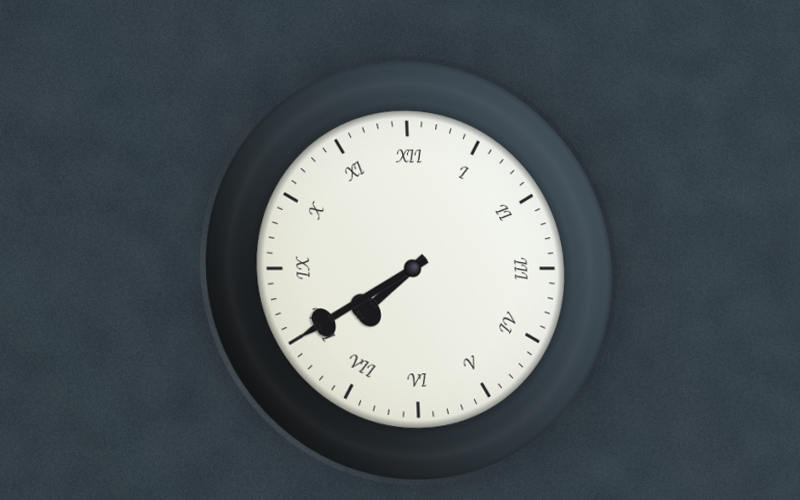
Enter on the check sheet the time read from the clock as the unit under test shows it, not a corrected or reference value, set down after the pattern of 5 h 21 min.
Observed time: 7 h 40 min
